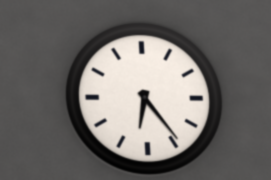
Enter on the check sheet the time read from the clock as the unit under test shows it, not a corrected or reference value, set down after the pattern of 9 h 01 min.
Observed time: 6 h 24 min
